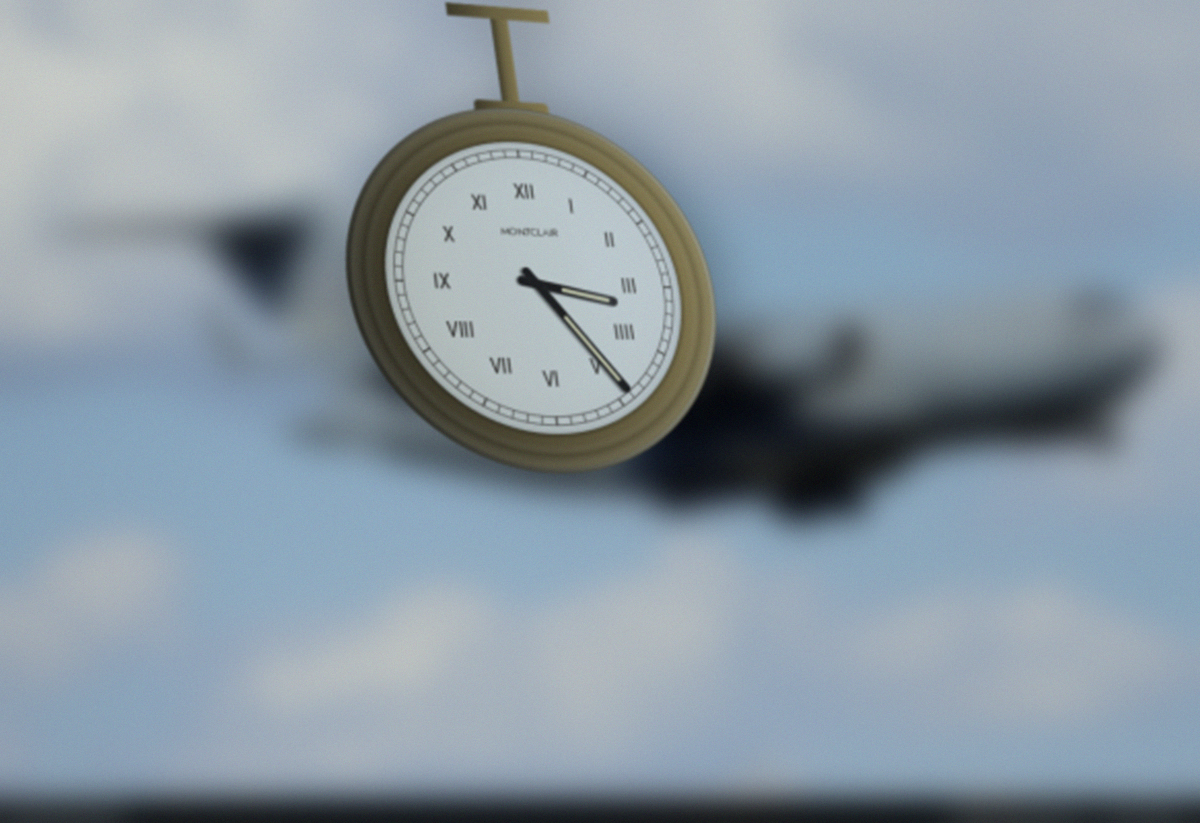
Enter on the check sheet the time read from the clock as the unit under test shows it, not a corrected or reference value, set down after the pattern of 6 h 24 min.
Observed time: 3 h 24 min
